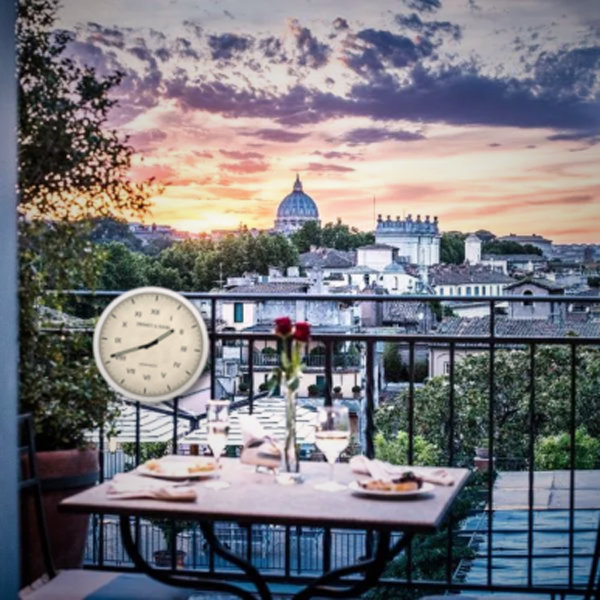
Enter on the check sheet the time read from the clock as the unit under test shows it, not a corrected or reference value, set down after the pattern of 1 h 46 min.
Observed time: 1 h 41 min
